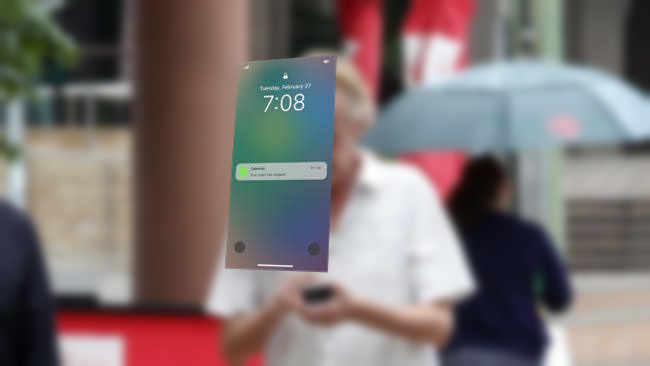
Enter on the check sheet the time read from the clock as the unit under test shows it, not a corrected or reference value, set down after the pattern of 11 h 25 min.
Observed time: 7 h 08 min
